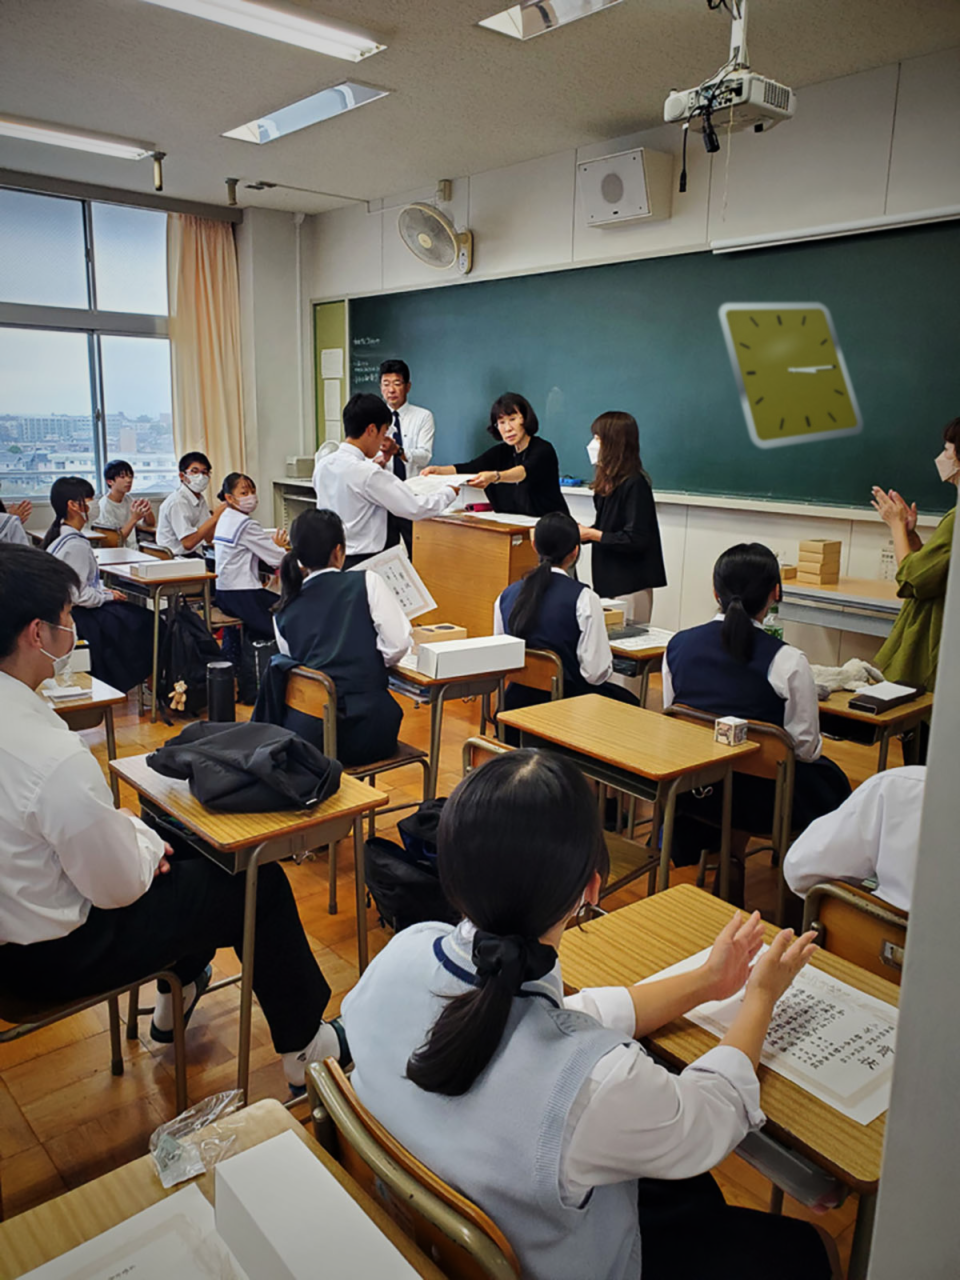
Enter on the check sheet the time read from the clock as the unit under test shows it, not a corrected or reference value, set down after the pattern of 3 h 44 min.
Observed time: 3 h 15 min
